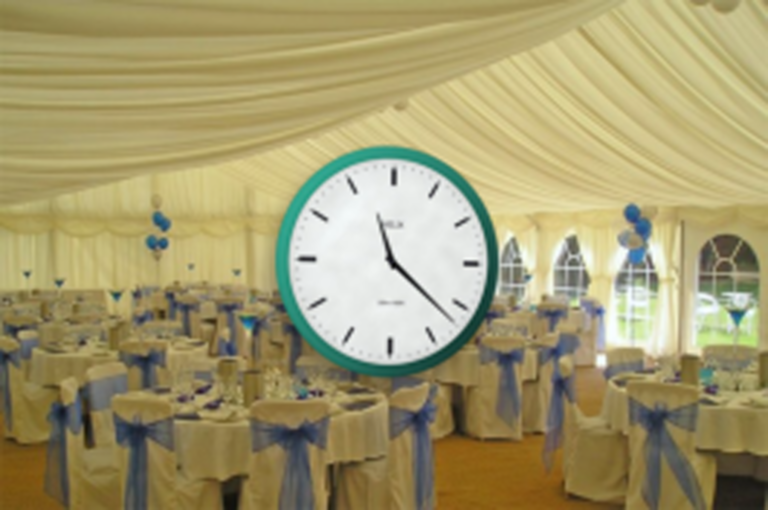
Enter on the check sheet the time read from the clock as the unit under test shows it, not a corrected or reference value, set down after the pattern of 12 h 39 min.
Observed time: 11 h 22 min
